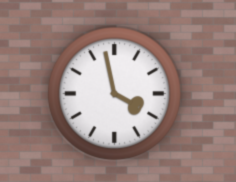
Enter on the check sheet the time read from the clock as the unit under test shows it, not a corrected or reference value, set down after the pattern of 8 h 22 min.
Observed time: 3 h 58 min
